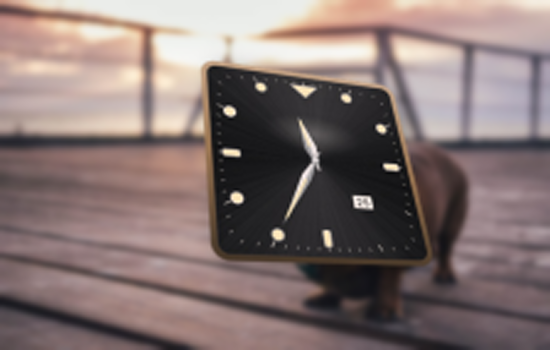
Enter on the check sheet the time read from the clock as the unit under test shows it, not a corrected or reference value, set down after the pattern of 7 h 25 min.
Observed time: 11 h 35 min
